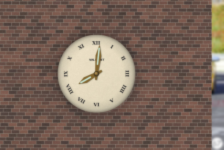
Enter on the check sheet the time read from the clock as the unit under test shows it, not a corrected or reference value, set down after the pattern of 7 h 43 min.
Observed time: 8 h 01 min
